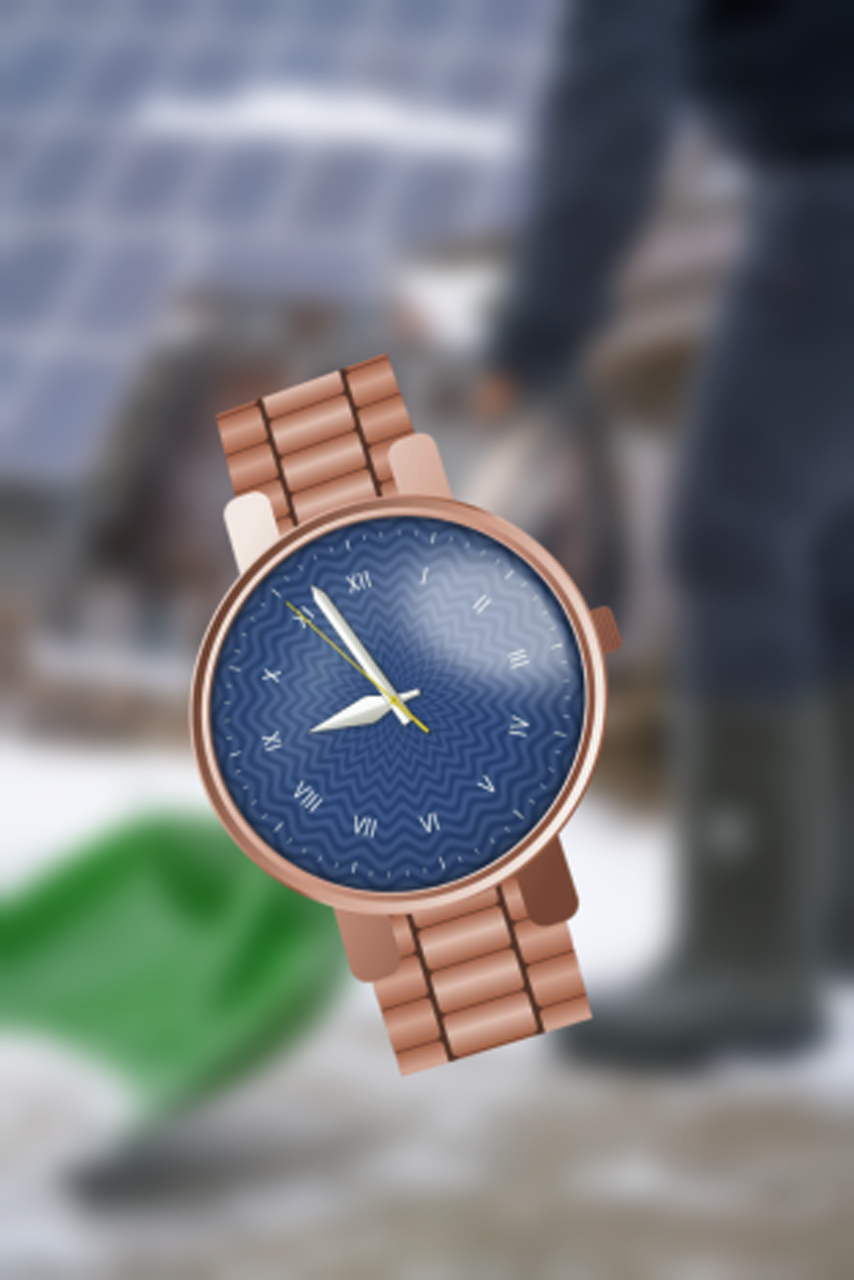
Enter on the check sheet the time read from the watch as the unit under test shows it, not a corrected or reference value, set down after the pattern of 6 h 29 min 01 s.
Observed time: 8 h 56 min 55 s
